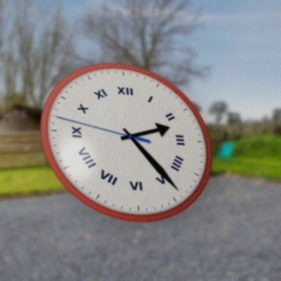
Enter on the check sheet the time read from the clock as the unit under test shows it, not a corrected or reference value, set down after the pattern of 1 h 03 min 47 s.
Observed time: 2 h 23 min 47 s
